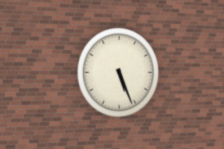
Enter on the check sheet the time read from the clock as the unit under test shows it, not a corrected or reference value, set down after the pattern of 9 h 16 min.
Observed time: 5 h 26 min
